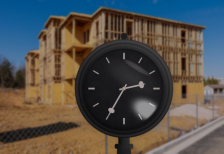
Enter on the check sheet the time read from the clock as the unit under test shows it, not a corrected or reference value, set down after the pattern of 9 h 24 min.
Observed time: 2 h 35 min
